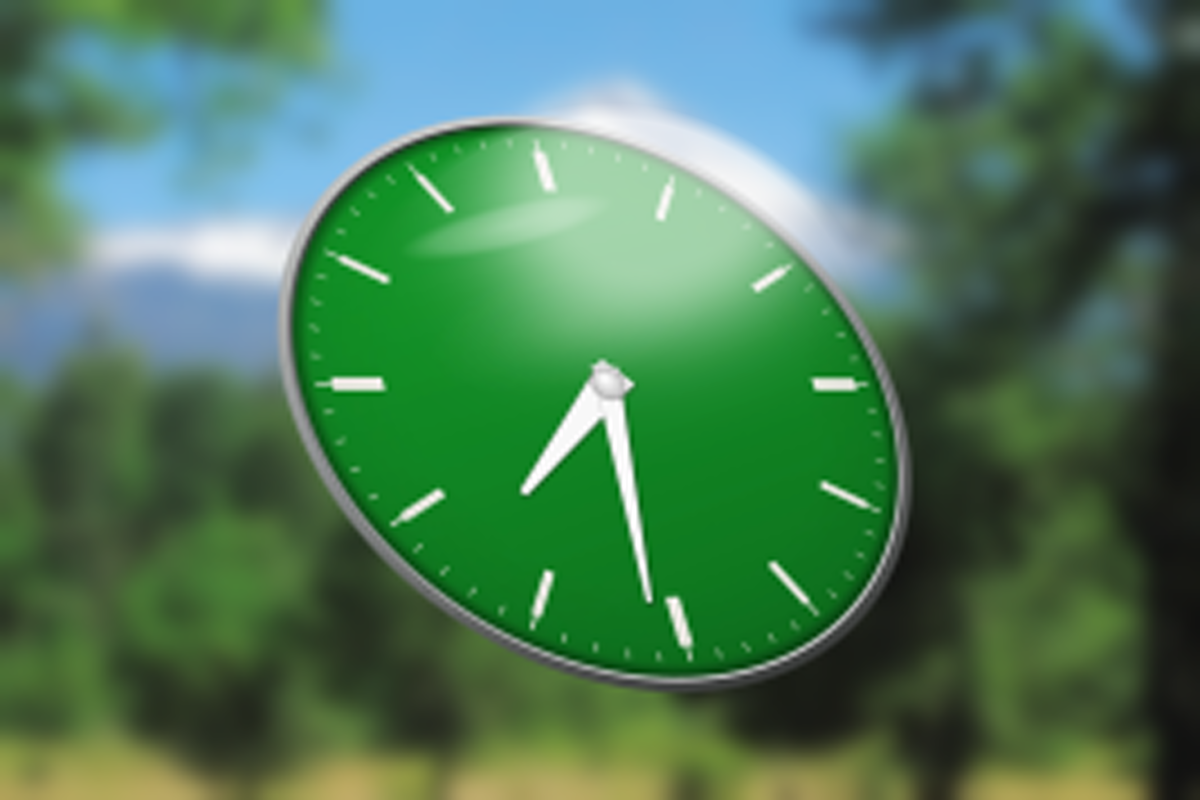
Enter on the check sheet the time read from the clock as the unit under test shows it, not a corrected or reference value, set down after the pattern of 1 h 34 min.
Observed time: 7 h 31 min
